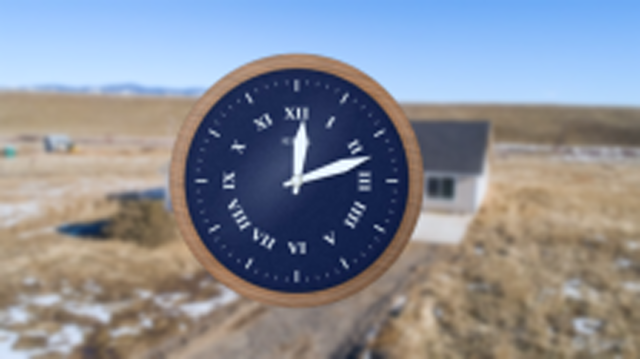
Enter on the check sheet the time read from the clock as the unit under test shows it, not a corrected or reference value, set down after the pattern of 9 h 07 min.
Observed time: 12 h 12 min
